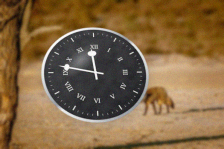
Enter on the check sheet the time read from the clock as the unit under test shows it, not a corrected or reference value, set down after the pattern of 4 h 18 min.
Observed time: 11 h 47 min
